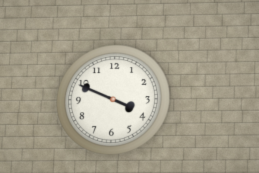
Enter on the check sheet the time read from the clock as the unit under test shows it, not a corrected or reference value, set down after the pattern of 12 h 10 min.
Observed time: 3 h 49 min
